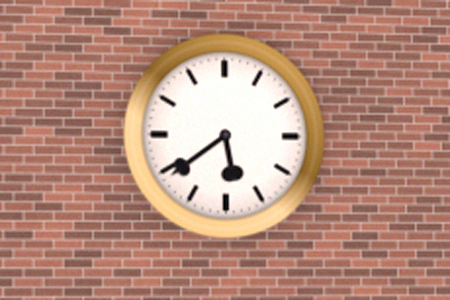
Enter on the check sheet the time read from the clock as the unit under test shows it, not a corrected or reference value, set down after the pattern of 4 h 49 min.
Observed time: 5 h 39 min
